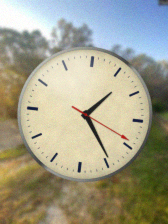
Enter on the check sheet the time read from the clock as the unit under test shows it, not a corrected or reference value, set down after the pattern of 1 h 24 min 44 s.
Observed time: 1 h 24 min 19 s
